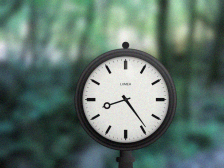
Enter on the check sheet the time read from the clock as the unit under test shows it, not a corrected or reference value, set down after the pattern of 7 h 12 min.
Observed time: 8 h 24 min
